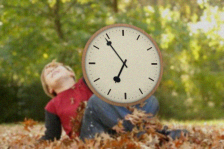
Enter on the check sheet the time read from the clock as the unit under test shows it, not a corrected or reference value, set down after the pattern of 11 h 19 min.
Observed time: 6 h 54 min
